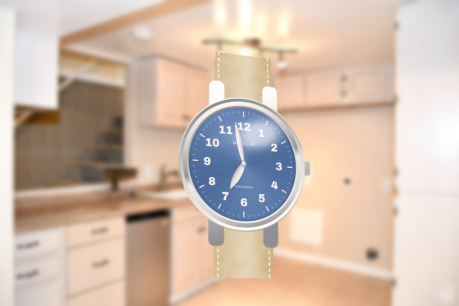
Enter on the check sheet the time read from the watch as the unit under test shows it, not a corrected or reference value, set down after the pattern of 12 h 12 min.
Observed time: 6 h 58 min
